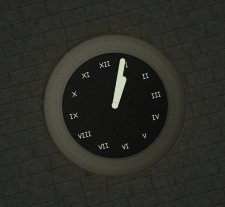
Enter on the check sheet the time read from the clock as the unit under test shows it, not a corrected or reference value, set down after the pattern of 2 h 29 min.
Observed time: 1 h 04 min
